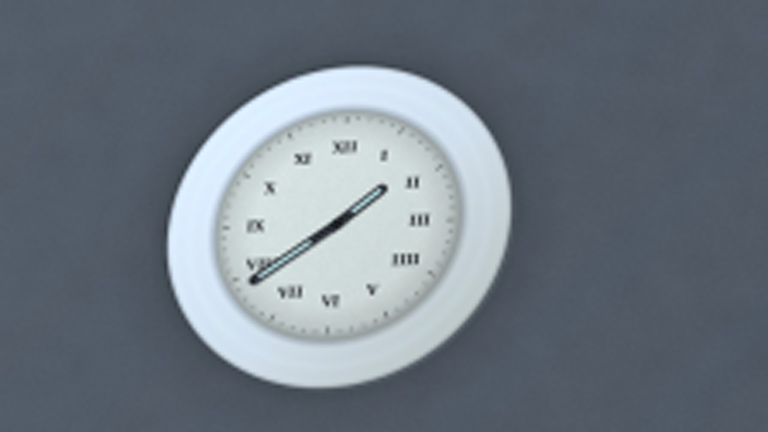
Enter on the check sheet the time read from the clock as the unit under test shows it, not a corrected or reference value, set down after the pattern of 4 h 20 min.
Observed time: 1 h 39 min
